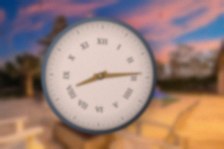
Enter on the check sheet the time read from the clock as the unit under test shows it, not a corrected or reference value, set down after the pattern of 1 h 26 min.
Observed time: 8 h 14 min
